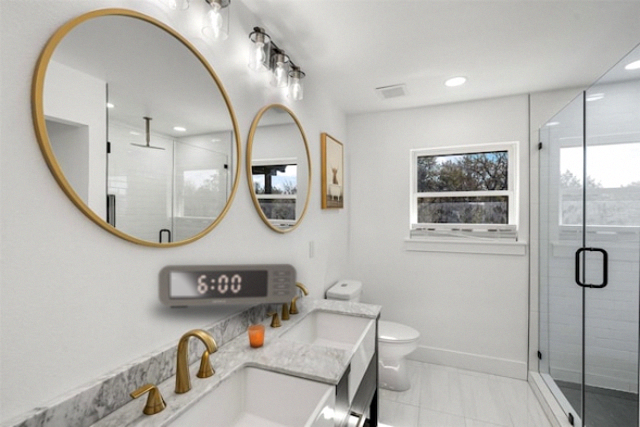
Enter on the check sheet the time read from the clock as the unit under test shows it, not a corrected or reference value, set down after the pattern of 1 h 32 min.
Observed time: 6 h 00 min
